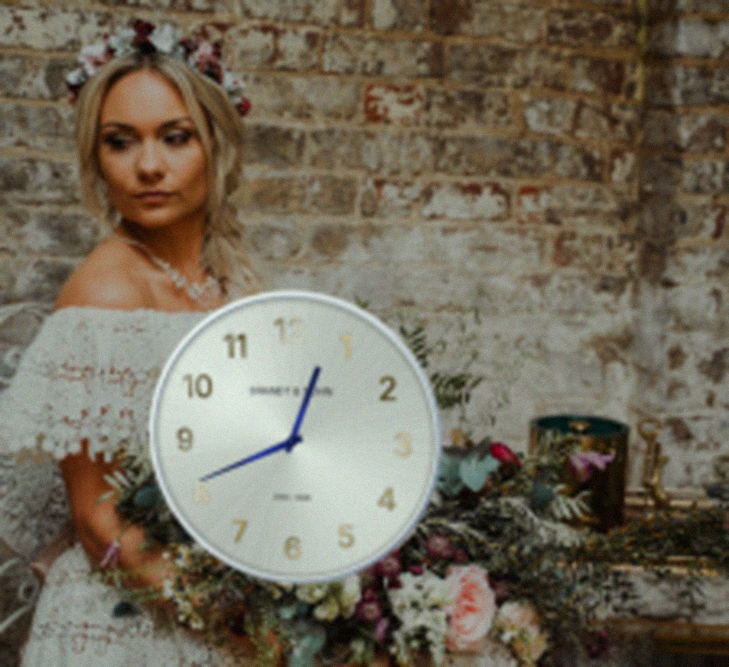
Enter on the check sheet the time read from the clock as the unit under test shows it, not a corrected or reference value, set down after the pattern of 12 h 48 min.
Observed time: 12 h 41 min
